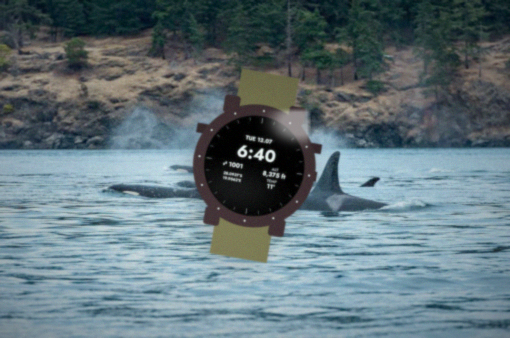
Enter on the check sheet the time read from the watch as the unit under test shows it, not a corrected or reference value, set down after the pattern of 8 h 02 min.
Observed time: 6 h 40 min
